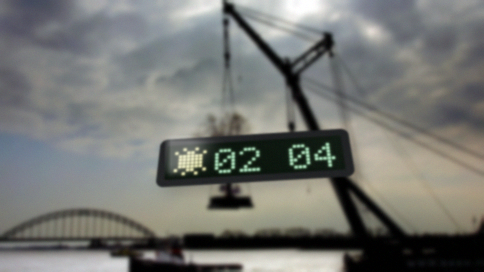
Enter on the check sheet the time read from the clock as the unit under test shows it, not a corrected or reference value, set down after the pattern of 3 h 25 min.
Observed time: 2 h 04 min
